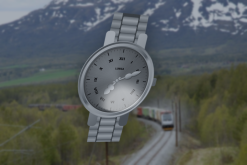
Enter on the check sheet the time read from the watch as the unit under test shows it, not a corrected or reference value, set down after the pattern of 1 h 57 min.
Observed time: 7 h 11 min
